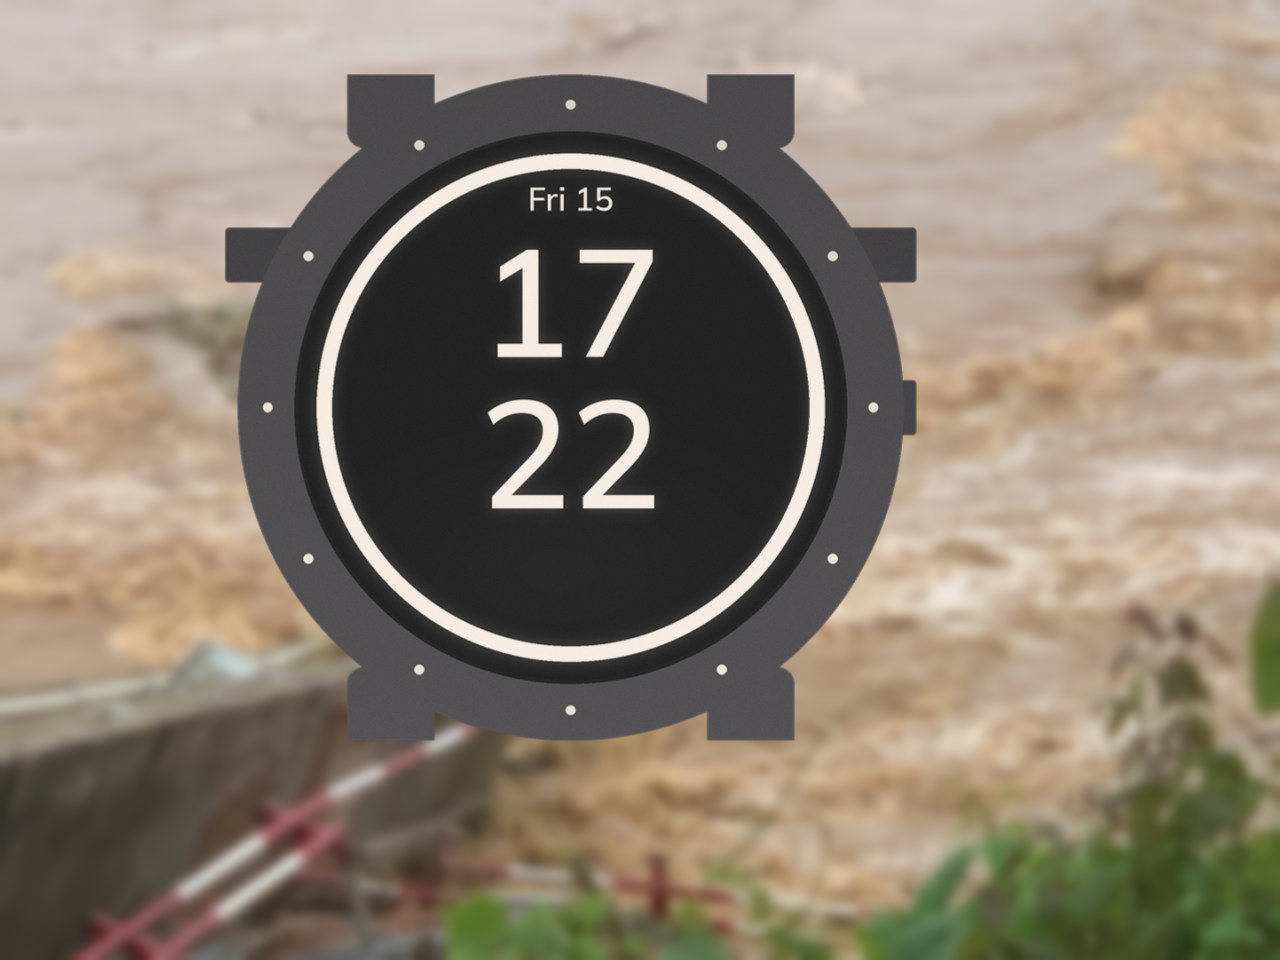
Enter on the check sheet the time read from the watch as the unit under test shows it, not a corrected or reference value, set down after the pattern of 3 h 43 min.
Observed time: 17 h 22 min
